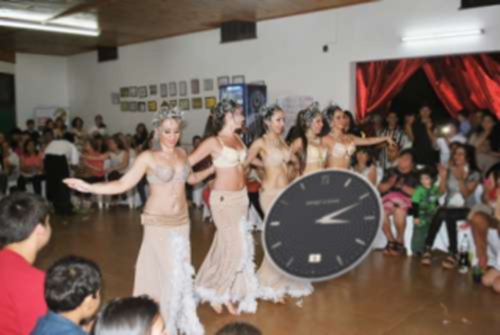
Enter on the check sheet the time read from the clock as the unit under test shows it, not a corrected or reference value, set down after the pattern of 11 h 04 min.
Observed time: 3 h 11 min
